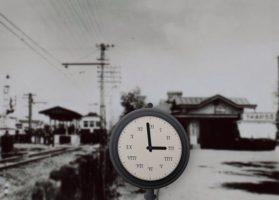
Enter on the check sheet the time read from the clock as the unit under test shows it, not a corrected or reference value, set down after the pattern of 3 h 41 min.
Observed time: 2 h 59 min
